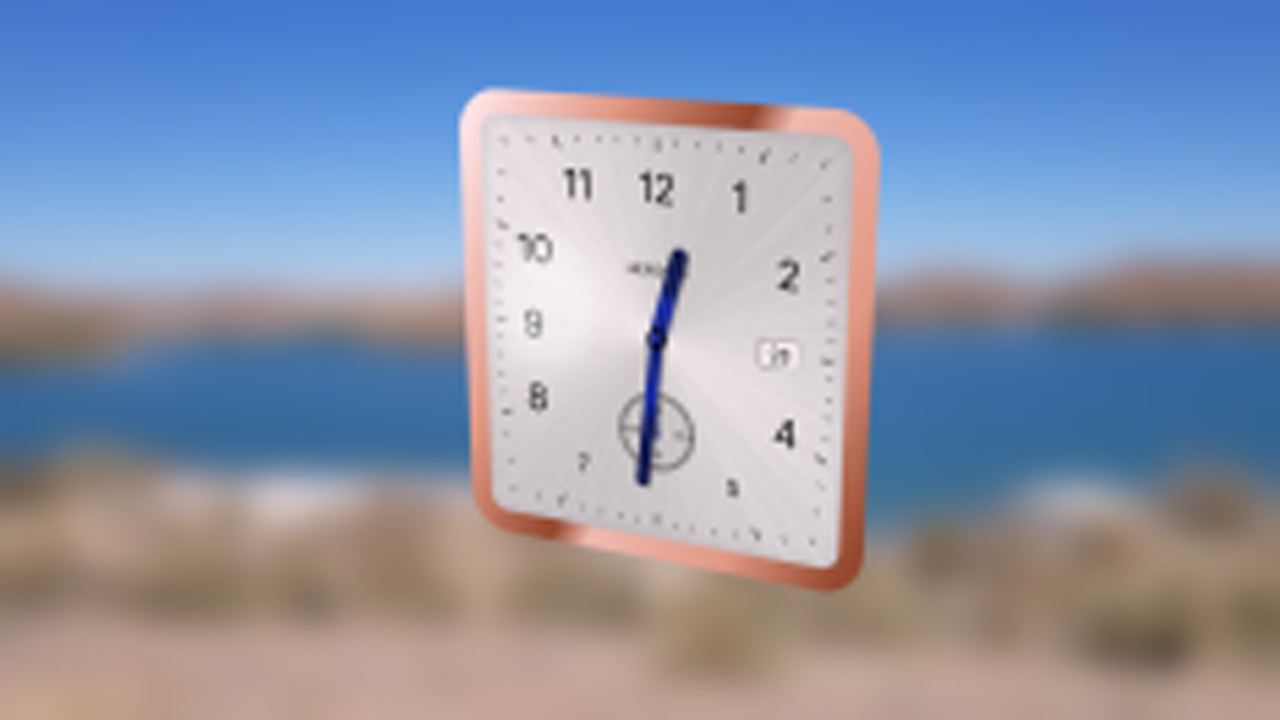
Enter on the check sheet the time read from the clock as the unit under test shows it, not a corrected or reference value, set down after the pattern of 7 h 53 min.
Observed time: 12 h 31 min
